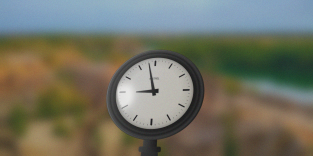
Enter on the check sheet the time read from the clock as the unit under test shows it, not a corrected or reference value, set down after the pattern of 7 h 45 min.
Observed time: 8 h 58 min
